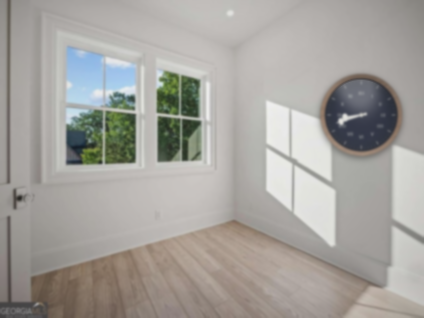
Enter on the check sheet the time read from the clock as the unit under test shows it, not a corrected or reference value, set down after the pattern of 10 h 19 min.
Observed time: 8 h 42 min
